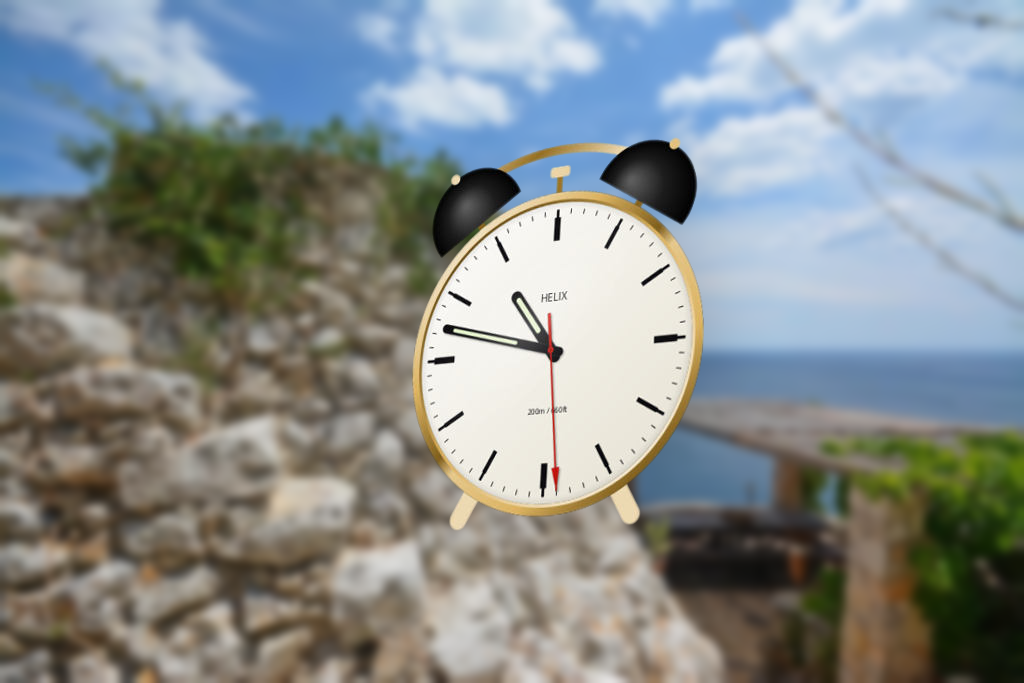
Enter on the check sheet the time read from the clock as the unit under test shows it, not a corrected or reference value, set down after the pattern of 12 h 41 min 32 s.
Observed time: 10 h 47 min 29 s
